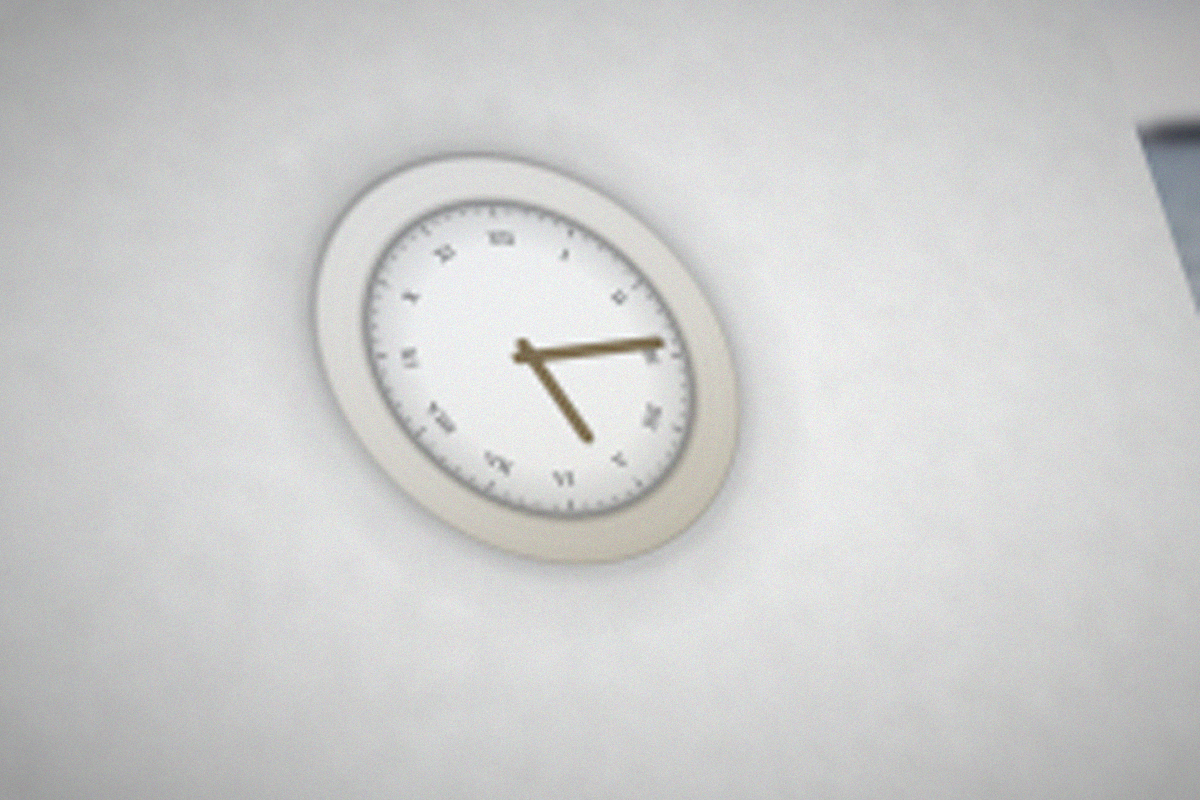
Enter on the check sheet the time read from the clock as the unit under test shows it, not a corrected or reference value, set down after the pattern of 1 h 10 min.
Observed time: 5 h 14 min
